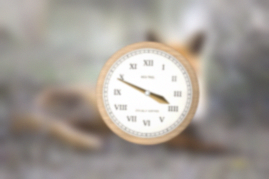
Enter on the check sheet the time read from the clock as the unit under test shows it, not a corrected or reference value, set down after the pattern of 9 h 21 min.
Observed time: 3 h 49 min
